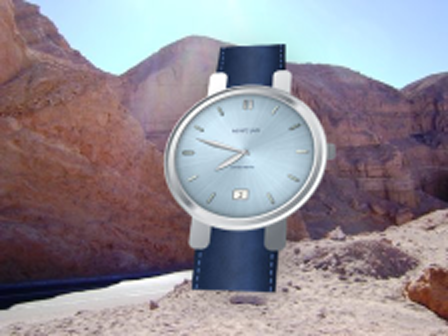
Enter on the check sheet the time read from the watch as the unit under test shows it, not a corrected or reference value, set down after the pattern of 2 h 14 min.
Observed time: 7 h 48 min
